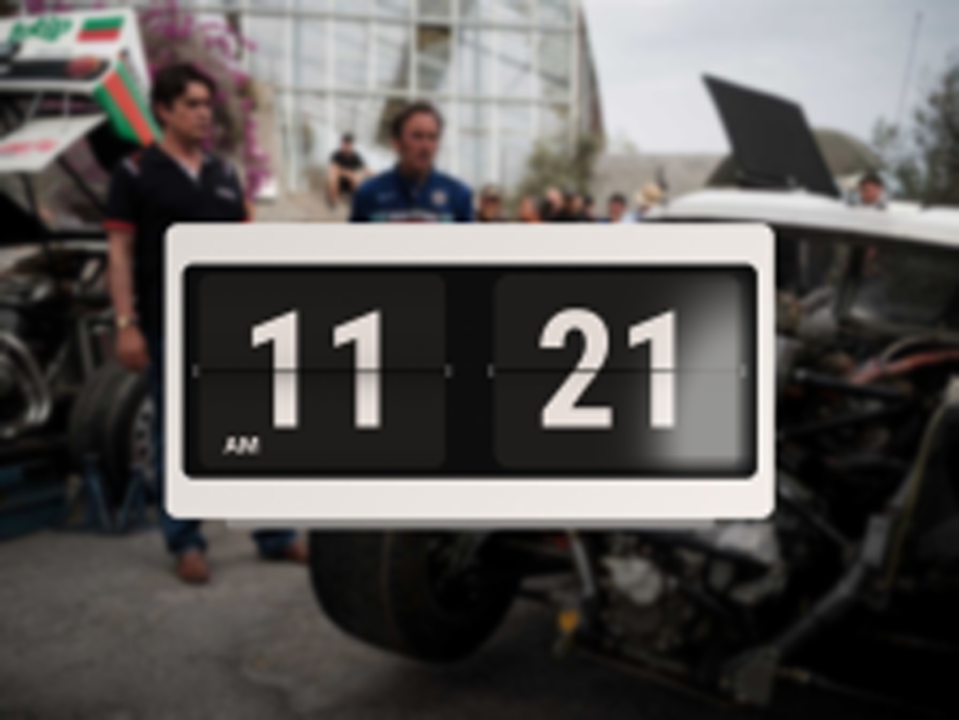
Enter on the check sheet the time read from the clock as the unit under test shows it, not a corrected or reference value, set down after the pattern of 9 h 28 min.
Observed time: 11 h 21 min
